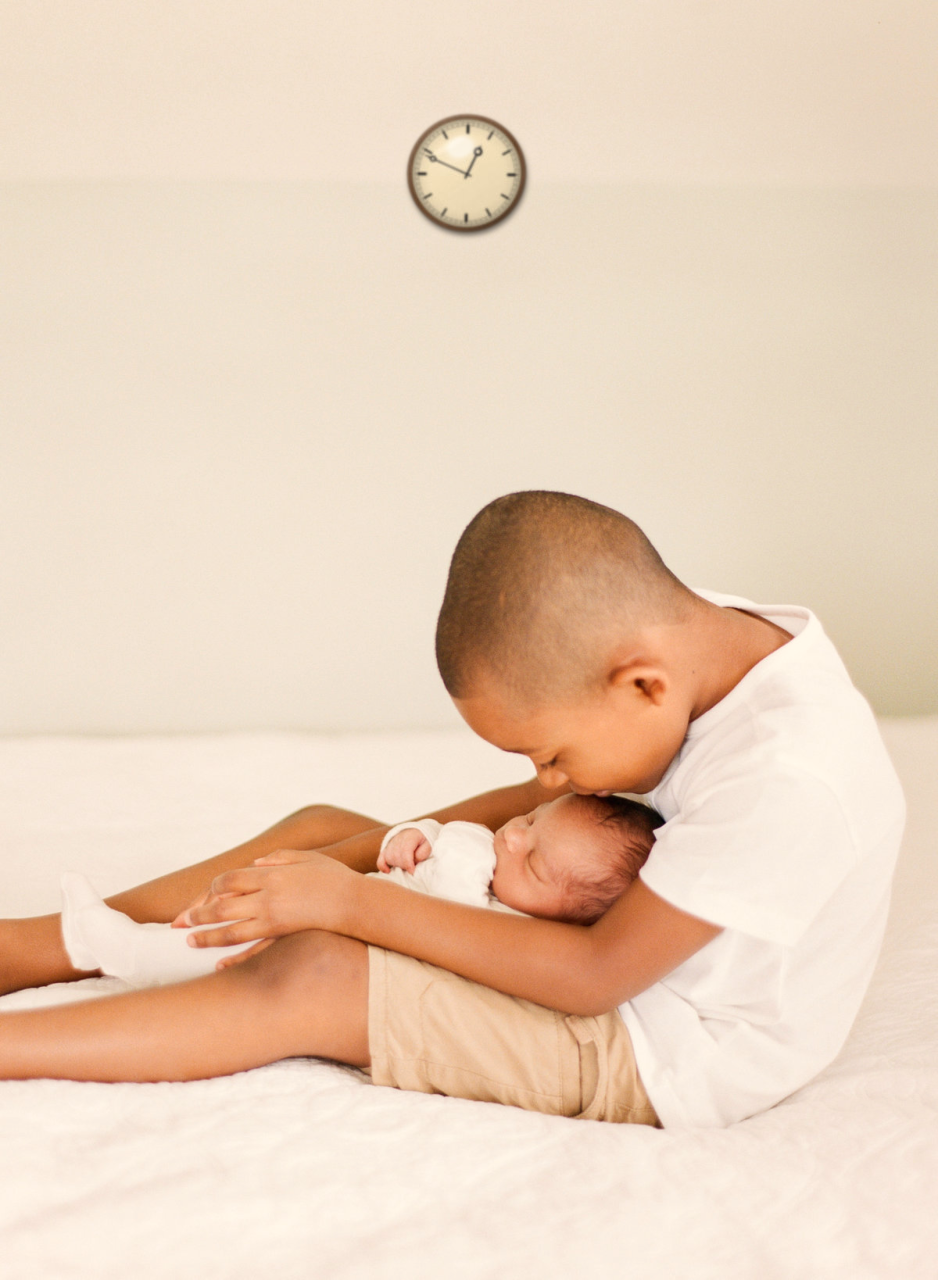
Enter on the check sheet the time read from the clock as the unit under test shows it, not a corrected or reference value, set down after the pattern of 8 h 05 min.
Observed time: 12 h 49 min
